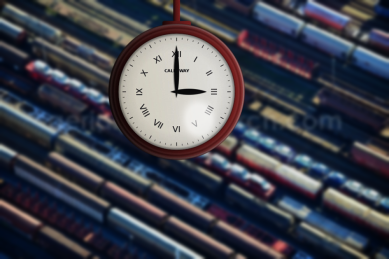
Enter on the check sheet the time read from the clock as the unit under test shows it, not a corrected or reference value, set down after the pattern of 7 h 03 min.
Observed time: 3 h 00 min
